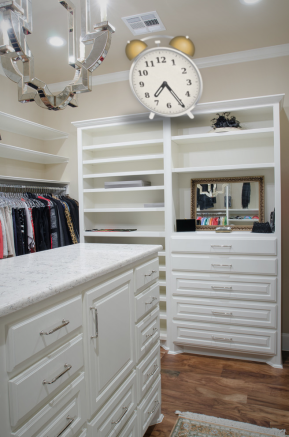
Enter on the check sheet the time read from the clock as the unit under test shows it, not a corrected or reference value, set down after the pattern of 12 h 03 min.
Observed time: 7 h 25 min
